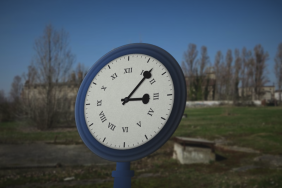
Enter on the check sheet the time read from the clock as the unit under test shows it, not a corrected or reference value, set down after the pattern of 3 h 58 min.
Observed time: 3 h 07 min
